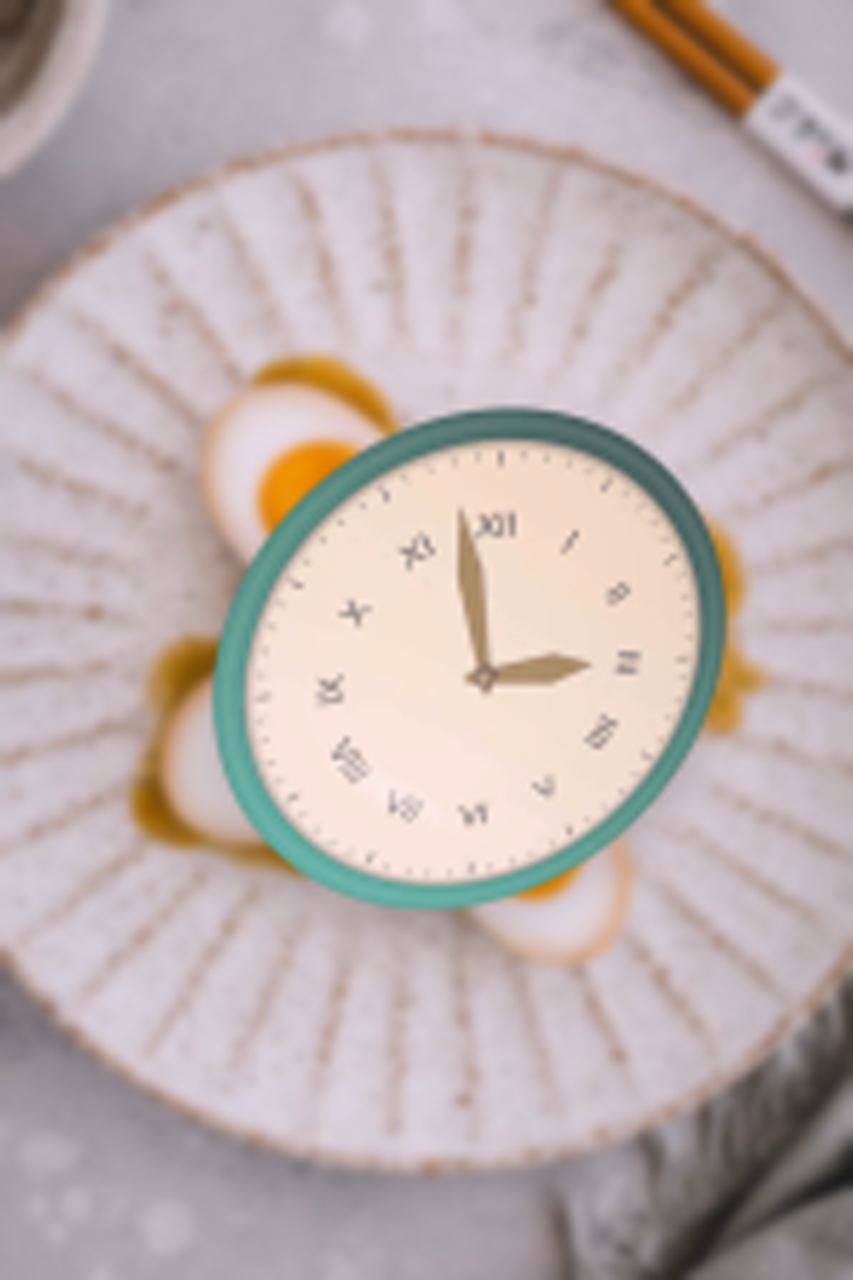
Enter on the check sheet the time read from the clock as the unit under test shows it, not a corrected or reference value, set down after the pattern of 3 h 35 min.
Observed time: 2 h 58 min
